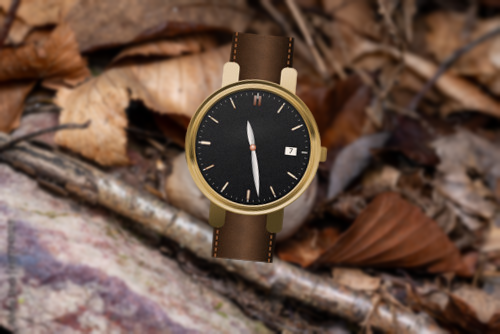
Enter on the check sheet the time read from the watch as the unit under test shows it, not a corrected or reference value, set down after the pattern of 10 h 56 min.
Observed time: 11 h 28 min
